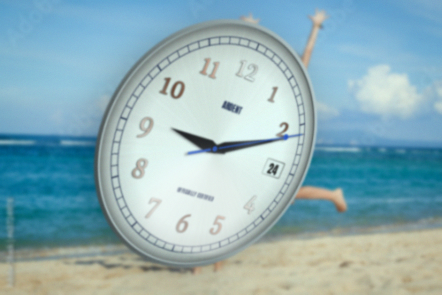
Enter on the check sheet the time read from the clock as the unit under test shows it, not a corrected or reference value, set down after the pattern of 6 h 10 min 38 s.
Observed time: 9 h 11 min 11 s
